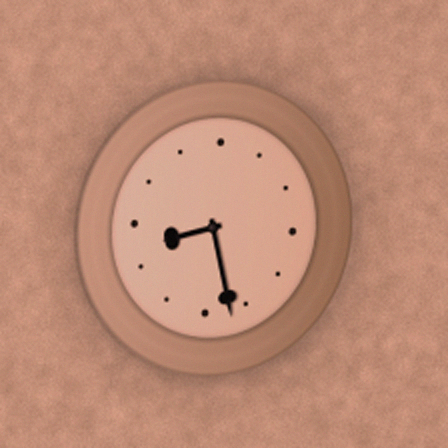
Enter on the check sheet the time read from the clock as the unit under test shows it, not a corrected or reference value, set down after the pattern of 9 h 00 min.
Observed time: 8 h 27 min
